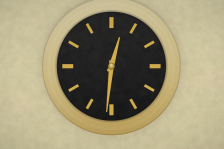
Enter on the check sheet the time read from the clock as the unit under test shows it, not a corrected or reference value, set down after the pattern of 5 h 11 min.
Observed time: 12 h 31 min
